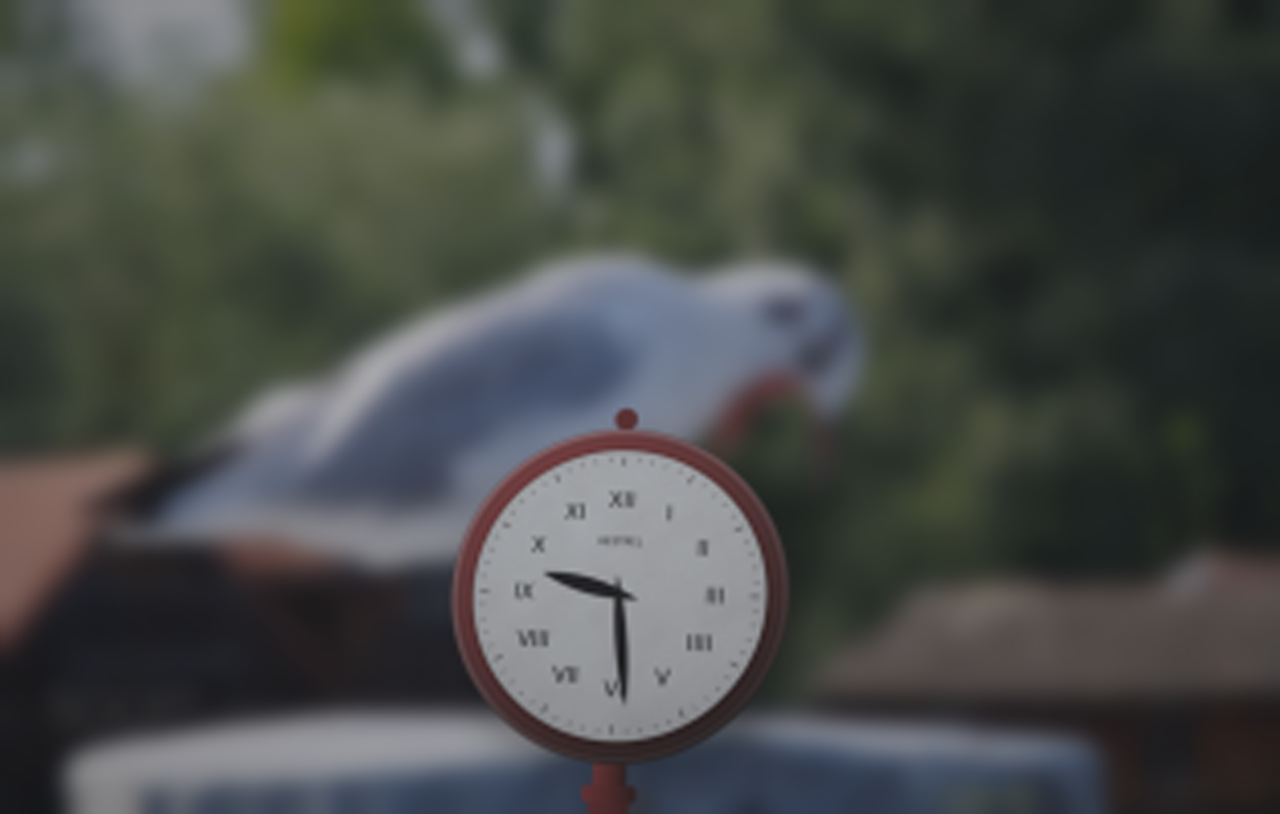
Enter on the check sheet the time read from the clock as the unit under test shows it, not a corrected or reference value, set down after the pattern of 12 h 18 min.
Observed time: 9 h 29 min
